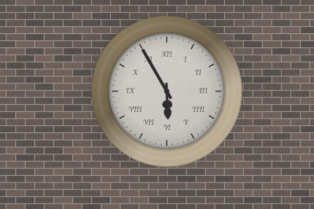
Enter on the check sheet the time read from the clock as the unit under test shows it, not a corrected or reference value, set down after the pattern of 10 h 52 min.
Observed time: 5 h 55 min
